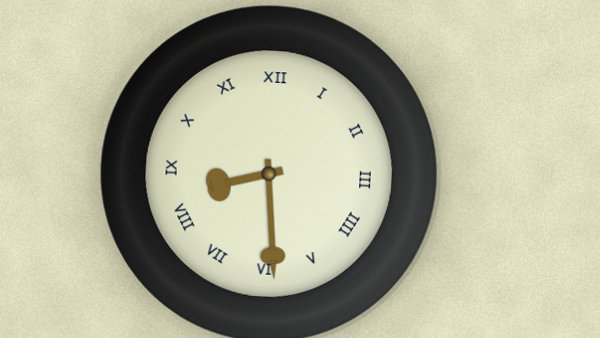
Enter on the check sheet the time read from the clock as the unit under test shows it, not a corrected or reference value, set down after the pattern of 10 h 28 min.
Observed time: 8 h 29 min
